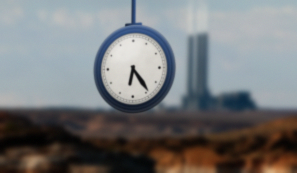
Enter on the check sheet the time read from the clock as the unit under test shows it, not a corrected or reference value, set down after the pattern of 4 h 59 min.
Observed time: 6 h 24 min
